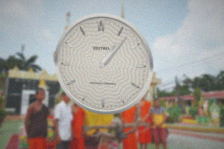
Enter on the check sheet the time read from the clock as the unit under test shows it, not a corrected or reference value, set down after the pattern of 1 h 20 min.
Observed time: 1 h 07 min
